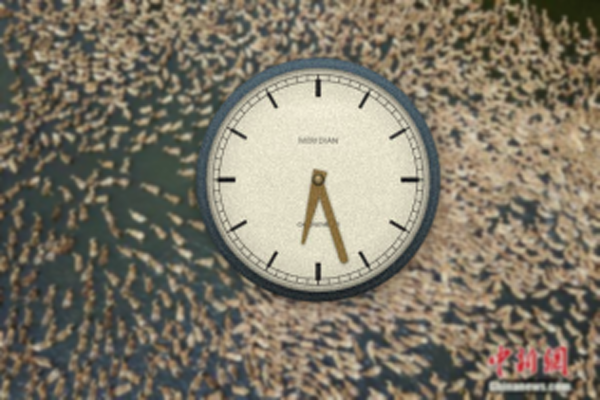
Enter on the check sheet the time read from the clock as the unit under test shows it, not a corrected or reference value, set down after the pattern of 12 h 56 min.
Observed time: 6 h 27 min
